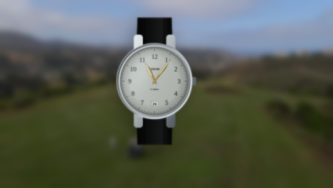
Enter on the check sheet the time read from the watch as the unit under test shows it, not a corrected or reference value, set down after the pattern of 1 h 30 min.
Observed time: 11 h 06 min
